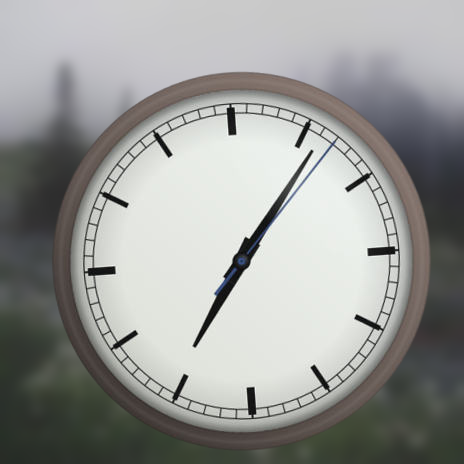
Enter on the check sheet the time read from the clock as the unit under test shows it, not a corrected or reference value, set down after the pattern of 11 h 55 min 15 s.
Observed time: 7 h 06 min 07 s
